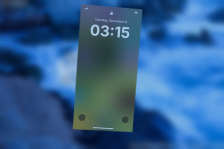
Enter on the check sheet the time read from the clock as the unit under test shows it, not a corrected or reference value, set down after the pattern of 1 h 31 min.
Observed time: 3 h 15 min
